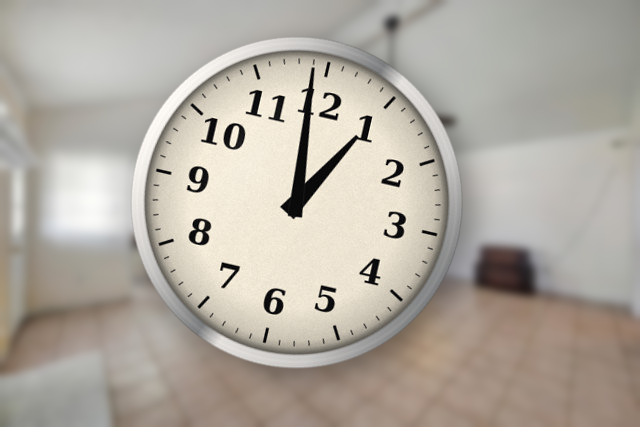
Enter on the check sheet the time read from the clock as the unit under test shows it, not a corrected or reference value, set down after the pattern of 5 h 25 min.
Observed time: 12 h 59 min
